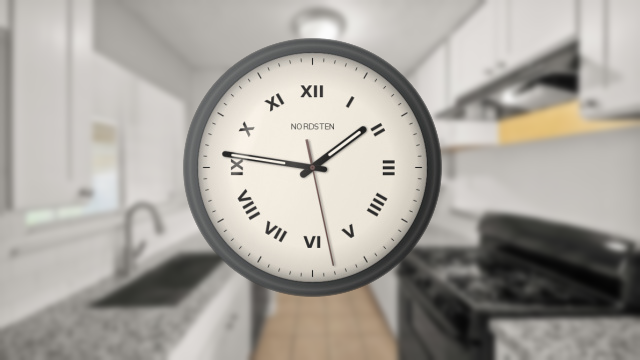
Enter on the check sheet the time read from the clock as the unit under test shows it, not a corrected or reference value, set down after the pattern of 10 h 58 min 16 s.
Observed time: 1 h 46 min 28 s
